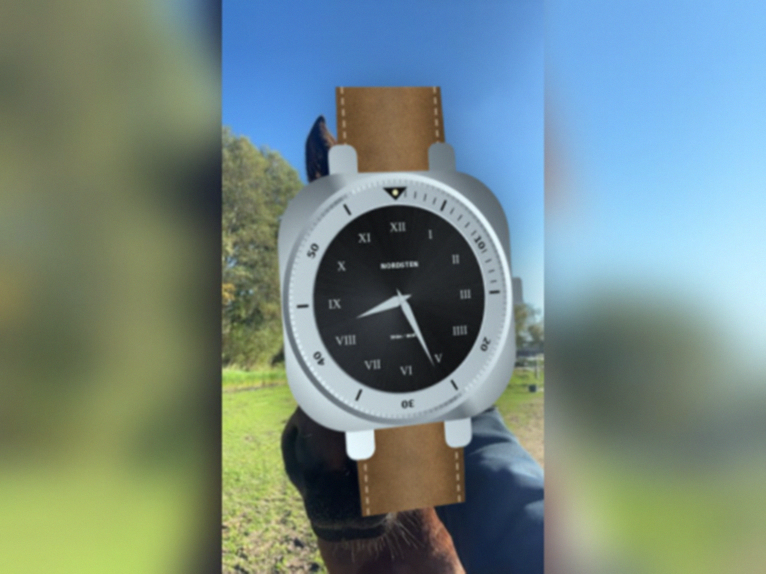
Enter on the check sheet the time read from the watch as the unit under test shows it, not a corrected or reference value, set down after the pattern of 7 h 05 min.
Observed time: 8 h 26 min
